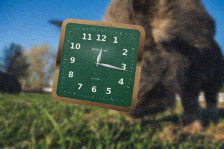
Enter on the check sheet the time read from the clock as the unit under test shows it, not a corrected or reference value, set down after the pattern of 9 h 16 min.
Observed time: 12 h 16 min
